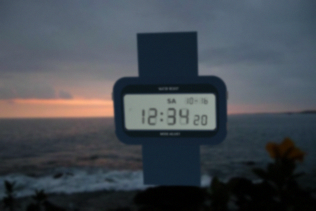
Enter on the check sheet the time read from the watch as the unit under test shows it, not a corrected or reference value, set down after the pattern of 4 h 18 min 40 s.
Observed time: 12 h 34 min 20 s
